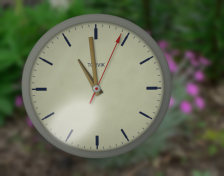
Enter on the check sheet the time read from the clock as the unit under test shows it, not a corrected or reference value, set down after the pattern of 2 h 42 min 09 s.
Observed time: 10 h 59 min 04 s
